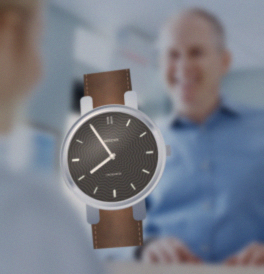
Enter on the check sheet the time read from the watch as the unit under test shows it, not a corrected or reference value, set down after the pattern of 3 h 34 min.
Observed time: 7 h 55 min
